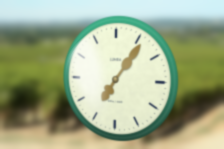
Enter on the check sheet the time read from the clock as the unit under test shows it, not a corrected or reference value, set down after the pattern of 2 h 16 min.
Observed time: 7 h 06 min
